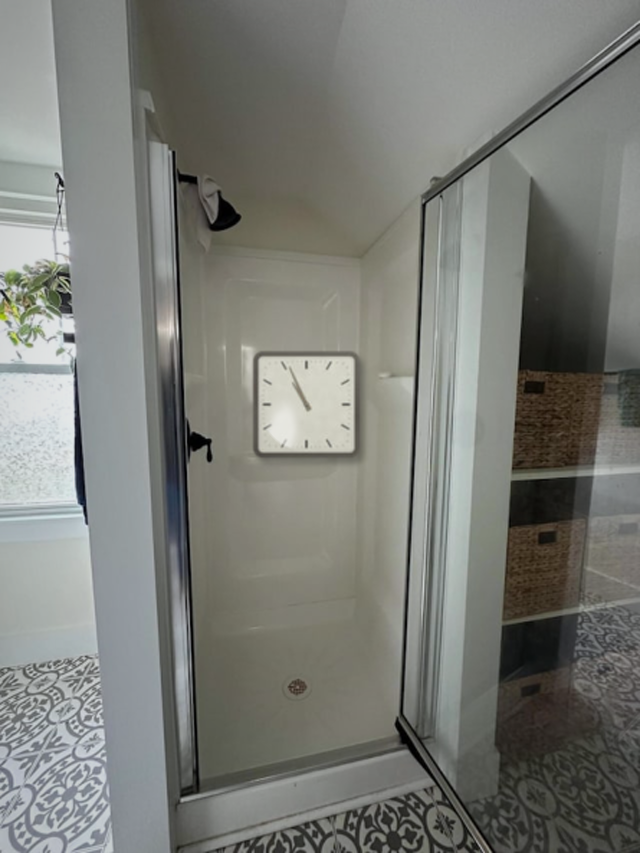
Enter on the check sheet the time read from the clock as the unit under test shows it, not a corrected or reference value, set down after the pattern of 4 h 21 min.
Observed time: 10 h 56 min
